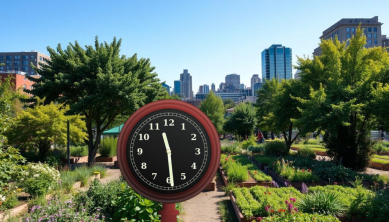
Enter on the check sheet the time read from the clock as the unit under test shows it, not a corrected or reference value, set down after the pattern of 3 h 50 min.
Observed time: 11 h 29 min
